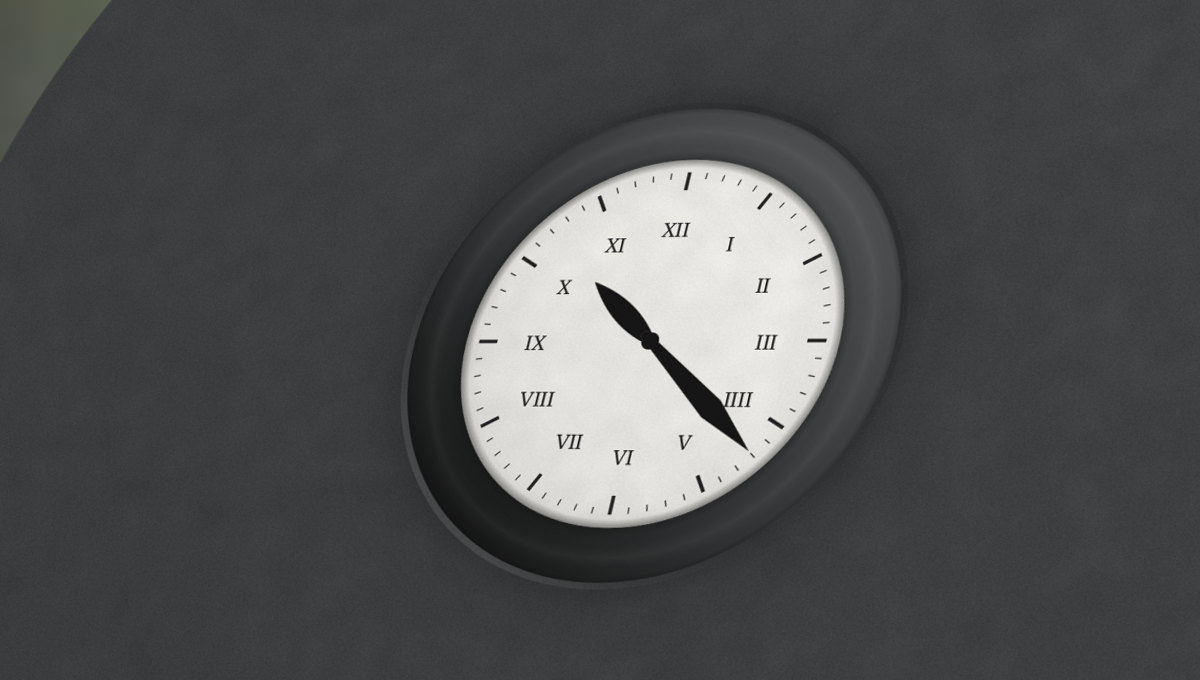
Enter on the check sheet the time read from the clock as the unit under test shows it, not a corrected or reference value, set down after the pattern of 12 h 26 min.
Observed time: 10 h 22 min
